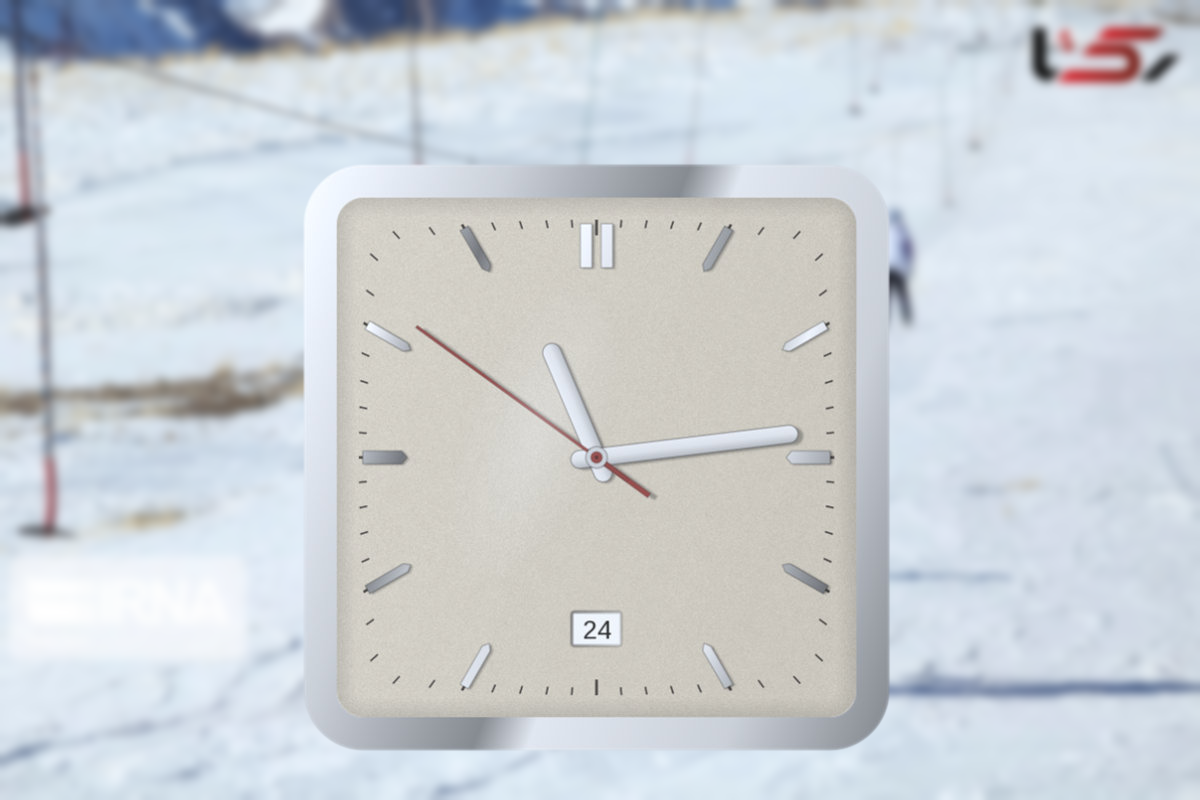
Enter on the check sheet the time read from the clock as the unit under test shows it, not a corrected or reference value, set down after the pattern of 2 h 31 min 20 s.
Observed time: 11 h 13 min 51 s
